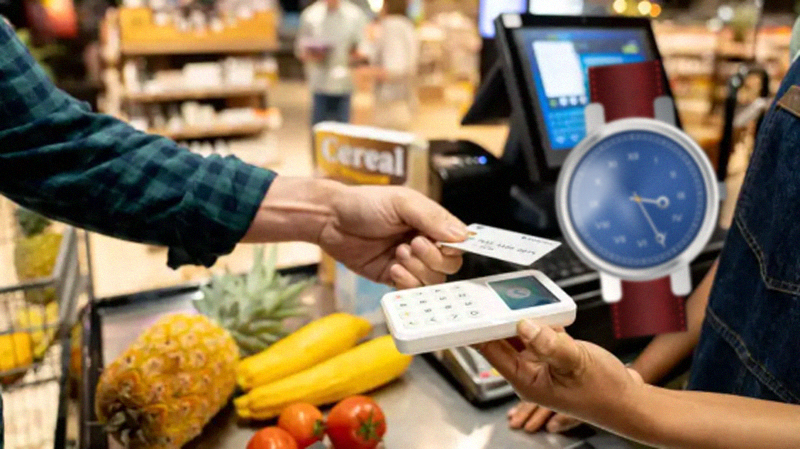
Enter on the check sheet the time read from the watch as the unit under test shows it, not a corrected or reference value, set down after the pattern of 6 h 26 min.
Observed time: 3 h 26 min
